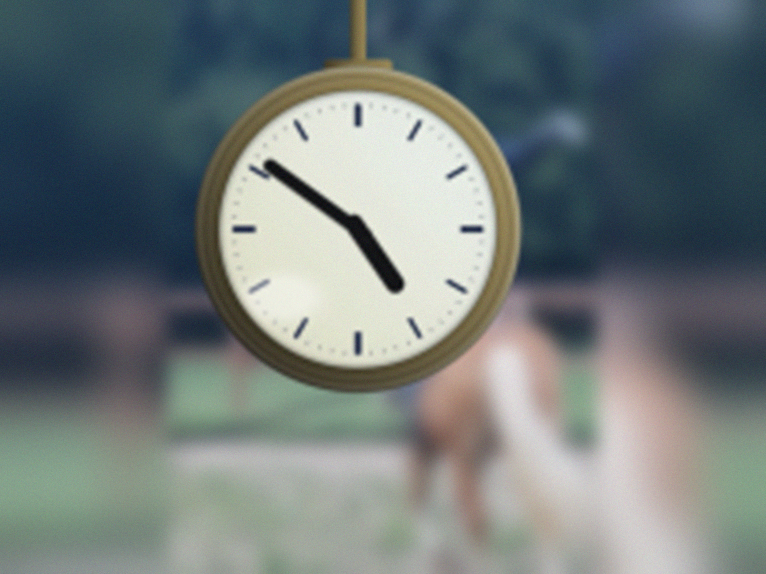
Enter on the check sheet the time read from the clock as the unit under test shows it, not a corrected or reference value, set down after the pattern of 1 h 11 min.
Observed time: 4 h 51 min
